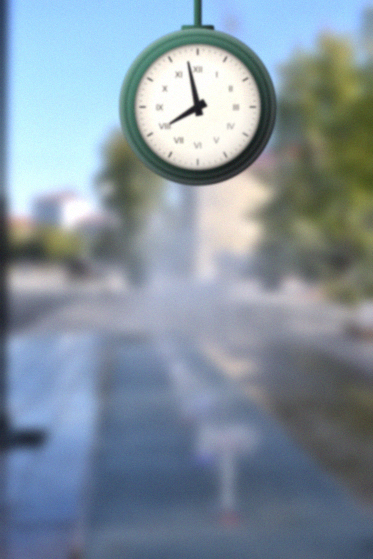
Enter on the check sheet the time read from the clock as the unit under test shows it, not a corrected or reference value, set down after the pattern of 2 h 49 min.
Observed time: 7 h 58 min
